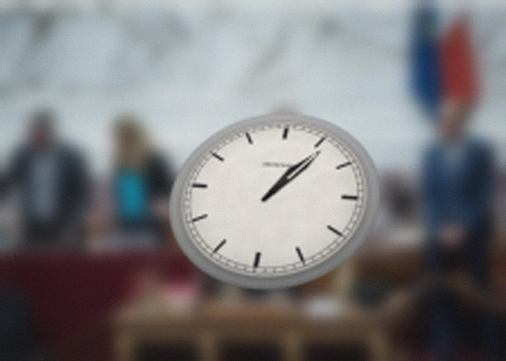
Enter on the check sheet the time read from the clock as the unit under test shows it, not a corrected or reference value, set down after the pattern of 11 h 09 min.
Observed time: 1 h 06 min
